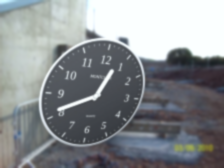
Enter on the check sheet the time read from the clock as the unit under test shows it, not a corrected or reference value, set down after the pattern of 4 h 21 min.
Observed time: 12 h 41 min
